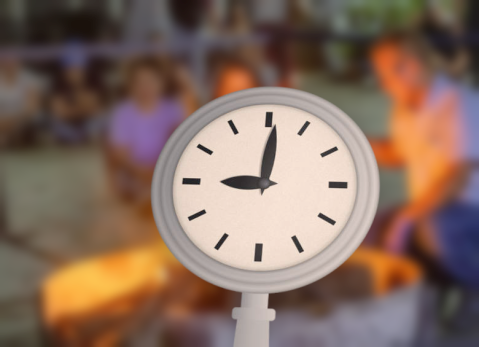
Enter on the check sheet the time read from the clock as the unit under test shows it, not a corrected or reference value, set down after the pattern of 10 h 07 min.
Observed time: 9 h 01 min
